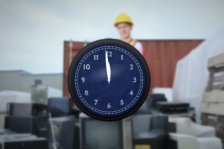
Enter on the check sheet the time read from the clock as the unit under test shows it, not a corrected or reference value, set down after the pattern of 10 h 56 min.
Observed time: 11 h 59 min
